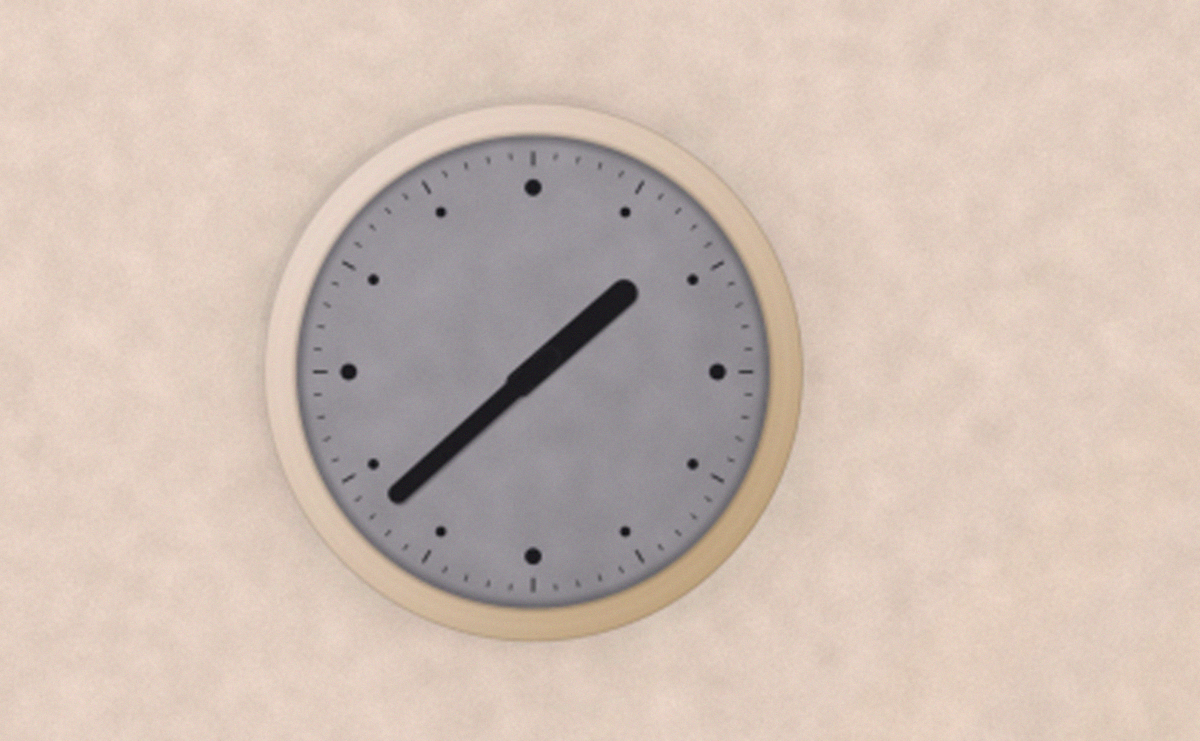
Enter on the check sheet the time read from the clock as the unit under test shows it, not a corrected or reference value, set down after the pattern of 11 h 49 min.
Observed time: 1 h 38 min
